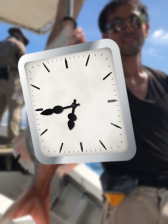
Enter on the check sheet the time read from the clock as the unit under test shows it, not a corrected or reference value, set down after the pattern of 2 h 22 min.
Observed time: 6 h 44 min
